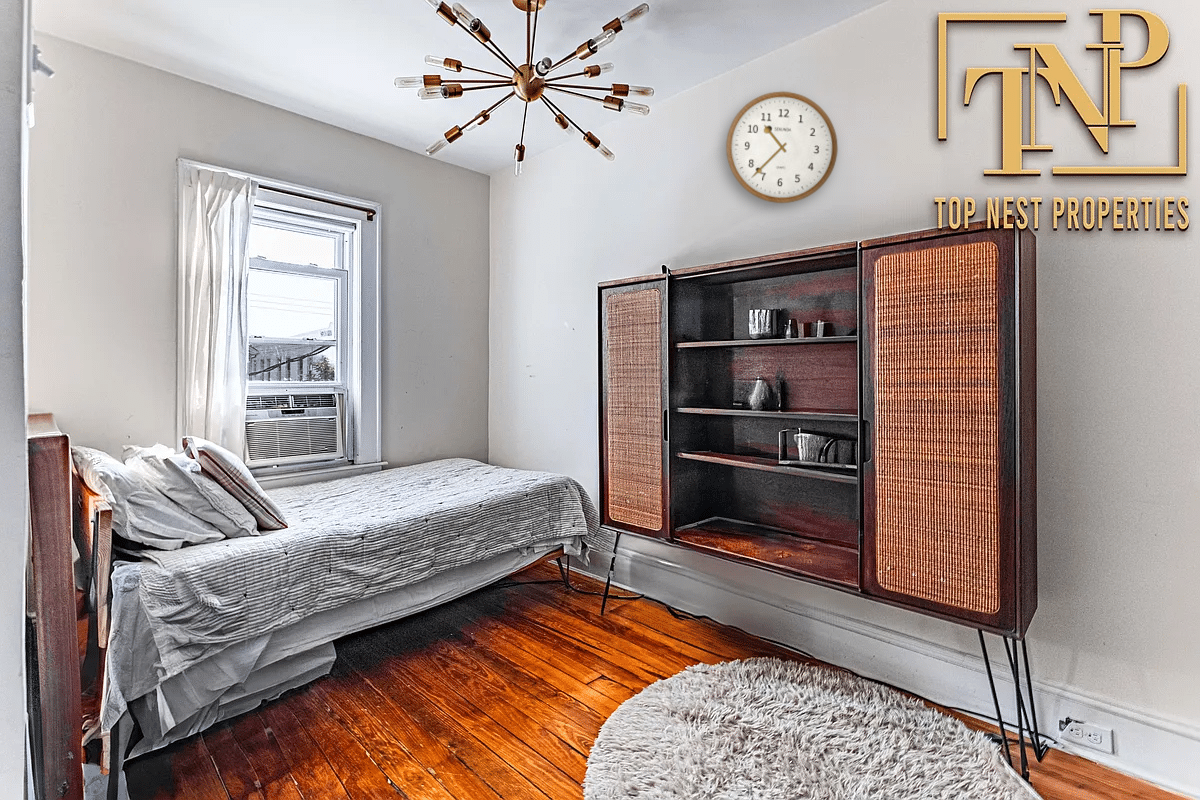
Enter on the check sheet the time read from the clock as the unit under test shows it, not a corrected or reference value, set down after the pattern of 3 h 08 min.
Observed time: 10 h 37 min
